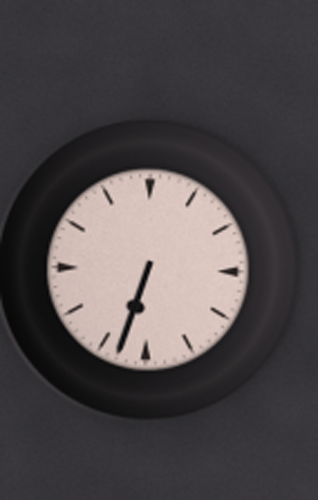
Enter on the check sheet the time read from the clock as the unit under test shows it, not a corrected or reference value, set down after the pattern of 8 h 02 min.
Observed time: 6 h 33 min
